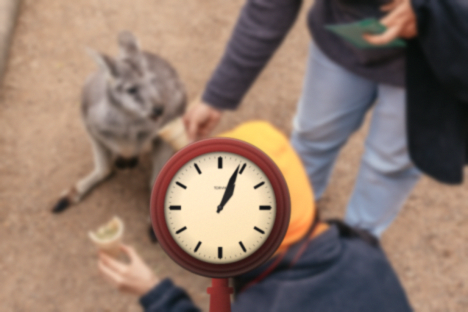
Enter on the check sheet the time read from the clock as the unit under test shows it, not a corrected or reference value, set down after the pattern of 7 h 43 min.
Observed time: 1 h 04 min
